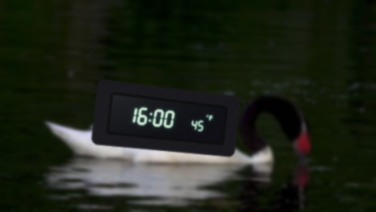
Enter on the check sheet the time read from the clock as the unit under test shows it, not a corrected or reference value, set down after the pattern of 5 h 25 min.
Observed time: 16 h 00 min
